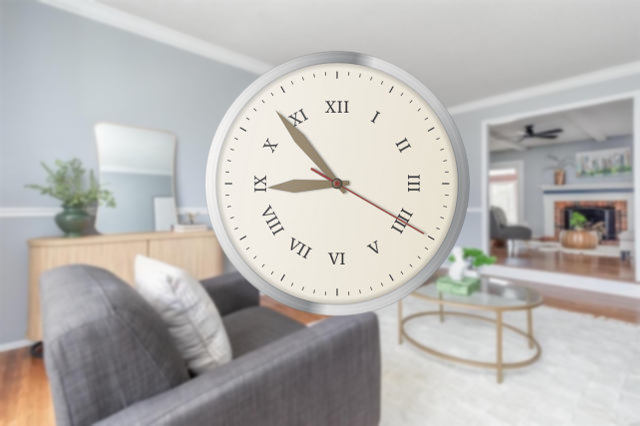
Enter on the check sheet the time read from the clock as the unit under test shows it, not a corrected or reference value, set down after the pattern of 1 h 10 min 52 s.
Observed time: 8 h 53 min 20 s
